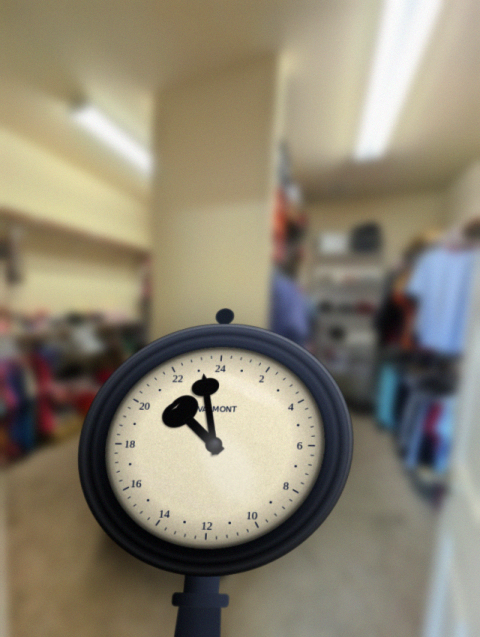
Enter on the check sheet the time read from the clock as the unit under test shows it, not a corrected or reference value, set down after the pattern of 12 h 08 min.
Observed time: 20 h 58 min
